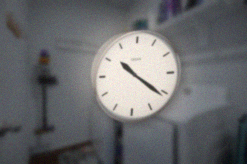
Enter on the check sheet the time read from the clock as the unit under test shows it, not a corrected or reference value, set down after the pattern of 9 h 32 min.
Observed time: 10 h 21 min
